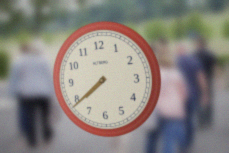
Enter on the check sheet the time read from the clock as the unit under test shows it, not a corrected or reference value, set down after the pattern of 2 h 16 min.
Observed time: 7 h 39 min
